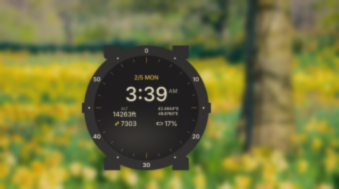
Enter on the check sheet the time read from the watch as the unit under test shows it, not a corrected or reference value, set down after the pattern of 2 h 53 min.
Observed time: 3 h 39 min
